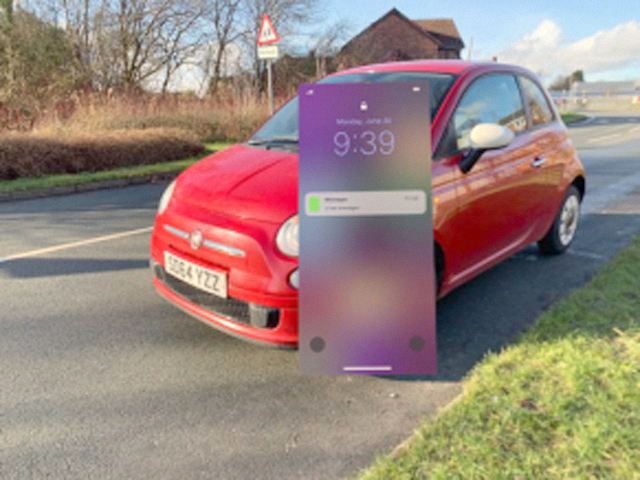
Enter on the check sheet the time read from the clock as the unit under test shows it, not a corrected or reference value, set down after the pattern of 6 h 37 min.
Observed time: 9 h 39 min
